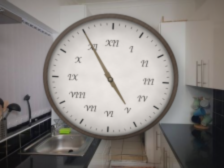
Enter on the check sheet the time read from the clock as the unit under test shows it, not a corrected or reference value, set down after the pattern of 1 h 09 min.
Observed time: 4 h 55 min
